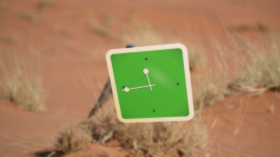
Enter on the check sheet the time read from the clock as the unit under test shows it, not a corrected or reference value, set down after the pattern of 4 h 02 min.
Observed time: 11 h 44 min
